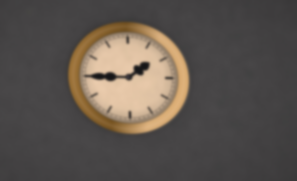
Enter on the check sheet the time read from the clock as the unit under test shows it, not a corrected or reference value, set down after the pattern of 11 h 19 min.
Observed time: 1 h 45 min
